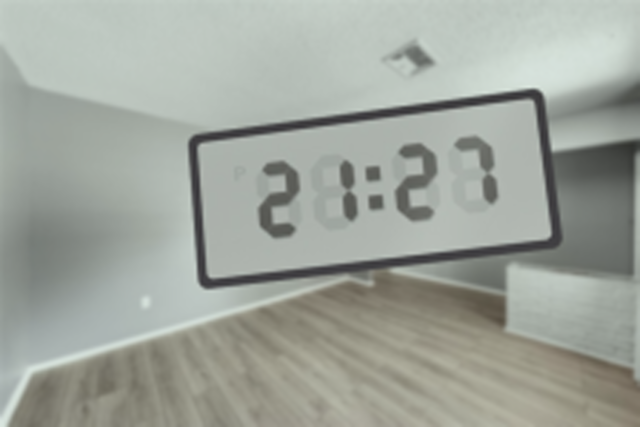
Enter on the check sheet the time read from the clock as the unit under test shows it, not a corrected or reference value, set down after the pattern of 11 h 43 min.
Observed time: 21 h 27 min
